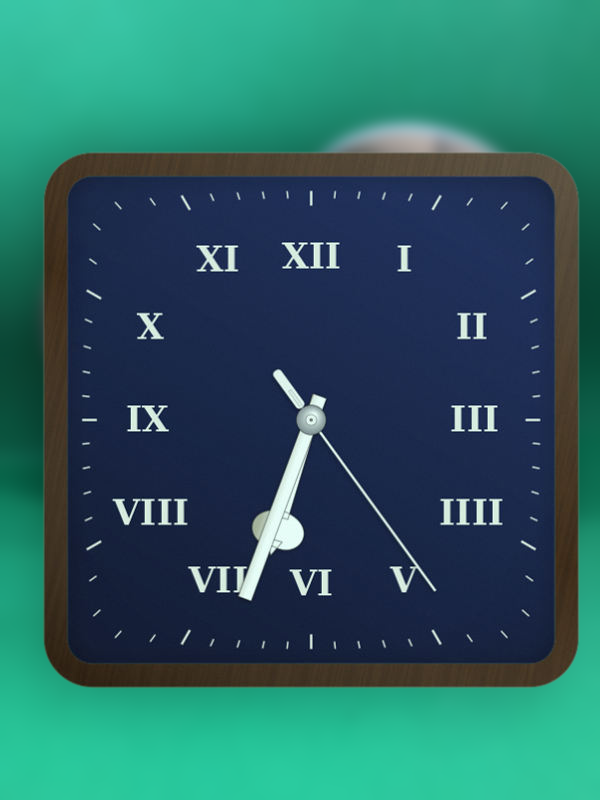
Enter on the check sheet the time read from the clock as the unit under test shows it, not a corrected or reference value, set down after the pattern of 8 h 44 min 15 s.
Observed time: 6 h 33 min 24 s
